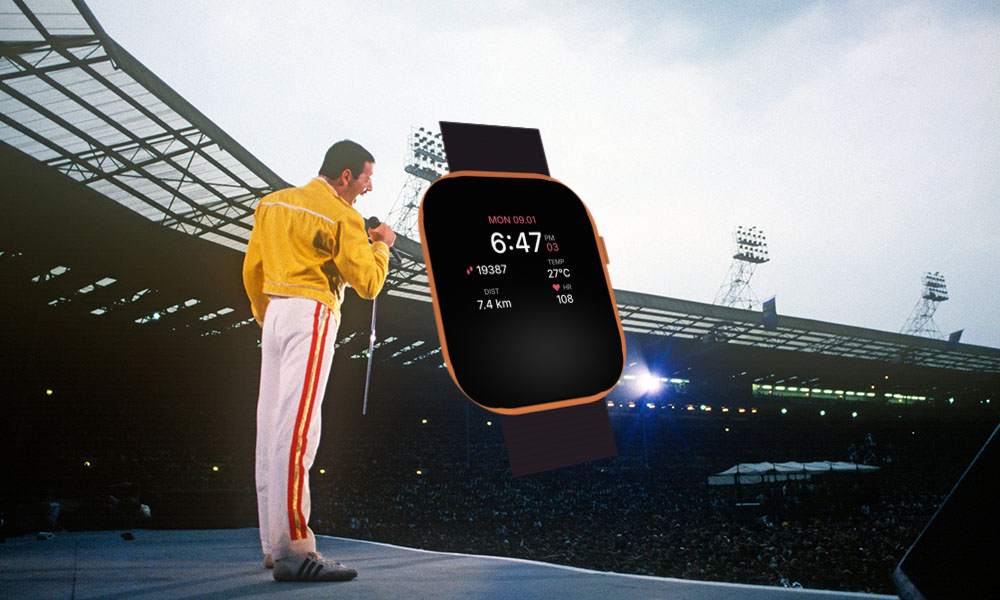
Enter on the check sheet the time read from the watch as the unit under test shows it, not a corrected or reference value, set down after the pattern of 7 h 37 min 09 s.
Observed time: 6 h 47 min 03 s
